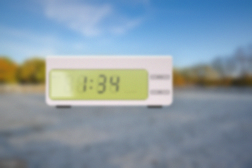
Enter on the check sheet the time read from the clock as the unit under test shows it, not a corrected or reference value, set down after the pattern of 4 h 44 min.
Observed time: 1 h 34 min
